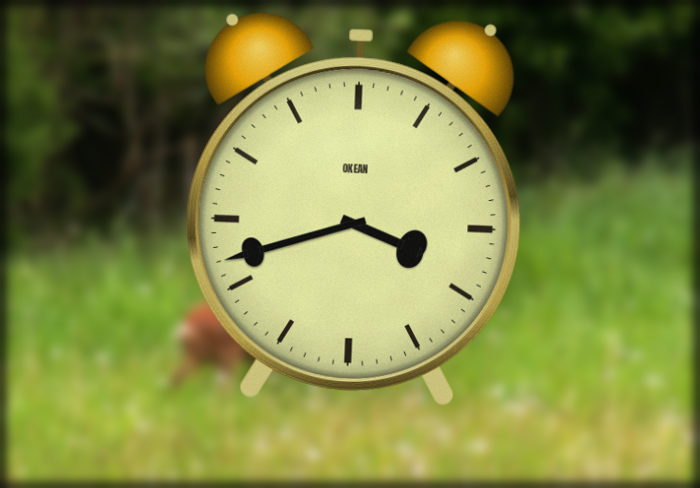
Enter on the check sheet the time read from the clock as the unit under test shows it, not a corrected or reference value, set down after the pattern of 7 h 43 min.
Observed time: 3 h 42 min
